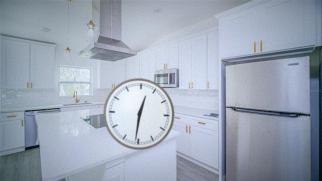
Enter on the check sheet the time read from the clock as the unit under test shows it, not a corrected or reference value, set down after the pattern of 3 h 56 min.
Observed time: 12 h 31 min
